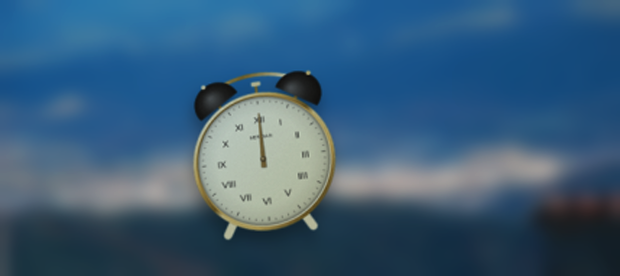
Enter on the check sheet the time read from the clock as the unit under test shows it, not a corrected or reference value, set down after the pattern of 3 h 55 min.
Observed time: 12 h 00 min
